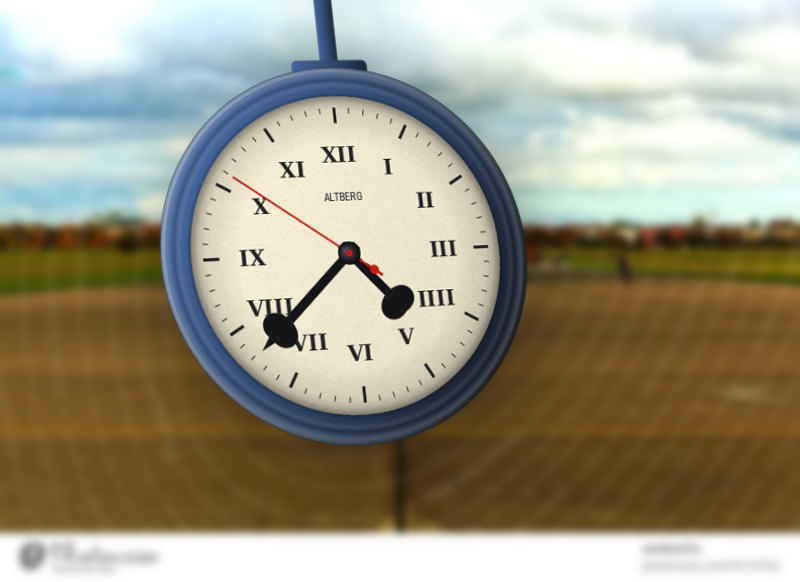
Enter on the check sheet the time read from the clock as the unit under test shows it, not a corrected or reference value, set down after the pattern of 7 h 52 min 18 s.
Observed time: 4 h 37 min 51 s
